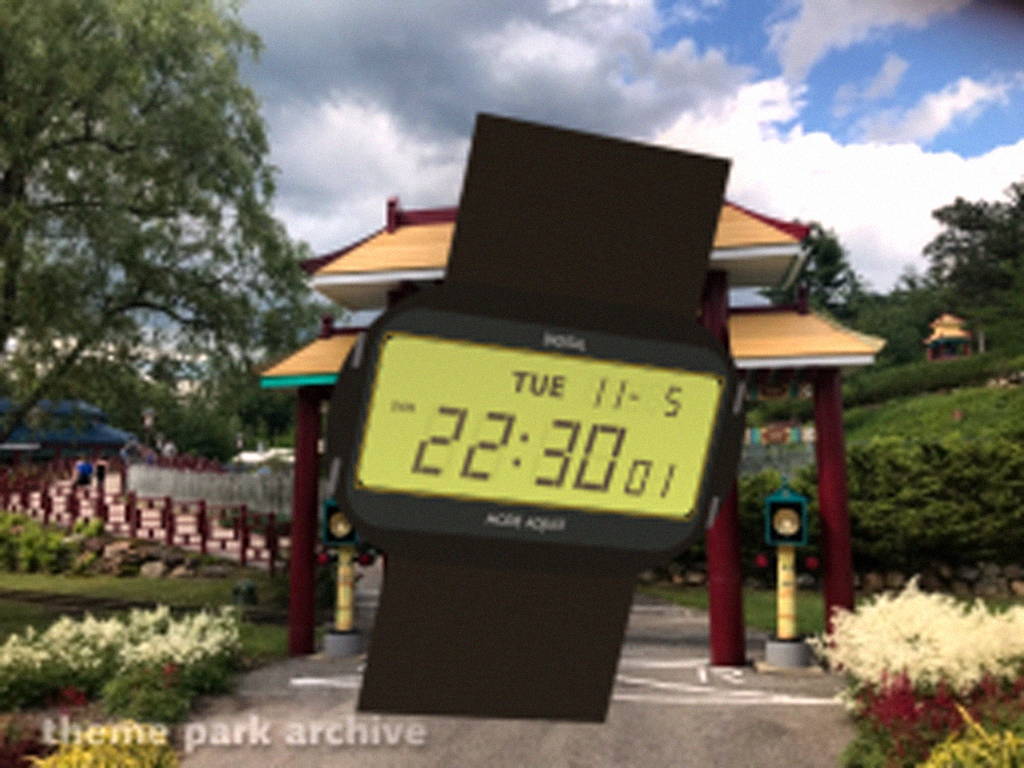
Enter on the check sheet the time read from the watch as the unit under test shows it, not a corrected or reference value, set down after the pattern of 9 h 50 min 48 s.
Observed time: 22 h 30 min 01 s
